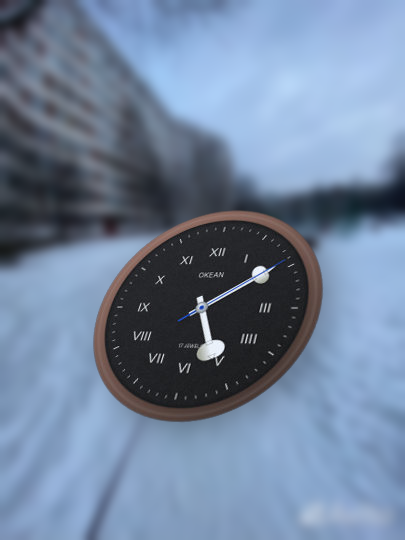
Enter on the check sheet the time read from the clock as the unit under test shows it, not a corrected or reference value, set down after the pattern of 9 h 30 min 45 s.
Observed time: 5 h 09 min 09 s
